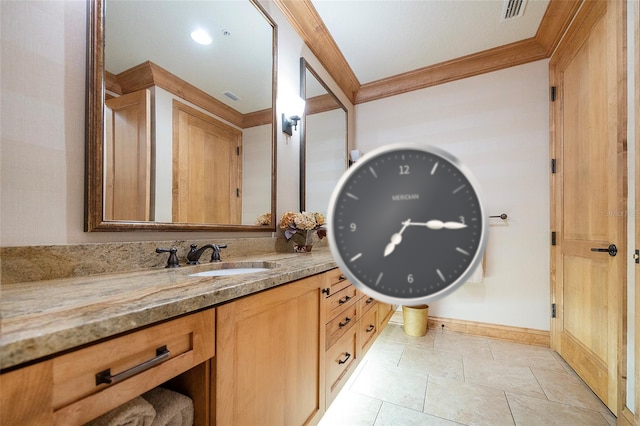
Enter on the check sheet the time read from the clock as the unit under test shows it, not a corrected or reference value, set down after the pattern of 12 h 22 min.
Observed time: 7 h 16 min
